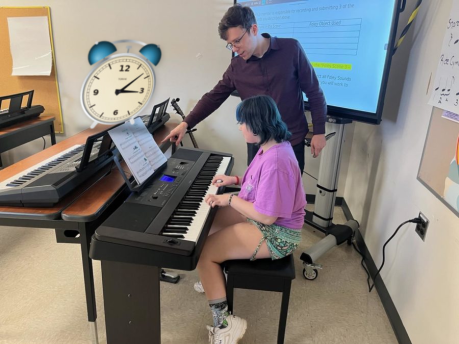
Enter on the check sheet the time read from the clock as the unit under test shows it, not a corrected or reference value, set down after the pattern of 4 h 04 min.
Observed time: 3 h 08 min
